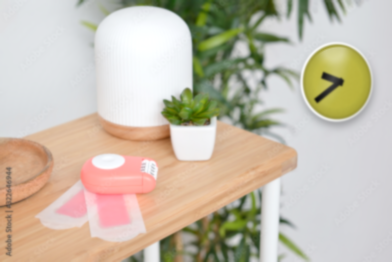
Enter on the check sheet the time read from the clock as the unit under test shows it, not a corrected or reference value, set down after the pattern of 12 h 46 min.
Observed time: 9 h 39 min
